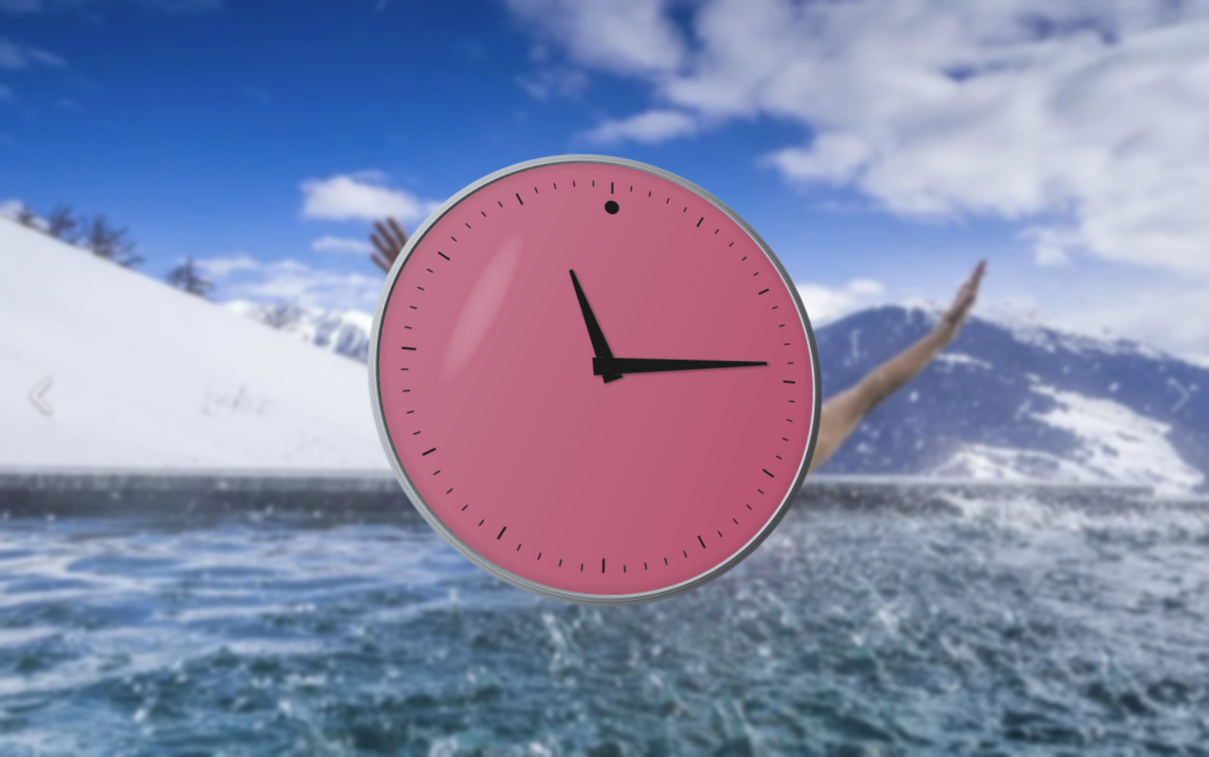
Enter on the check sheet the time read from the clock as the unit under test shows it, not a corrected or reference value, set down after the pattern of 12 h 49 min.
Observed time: 11 h 14 min
